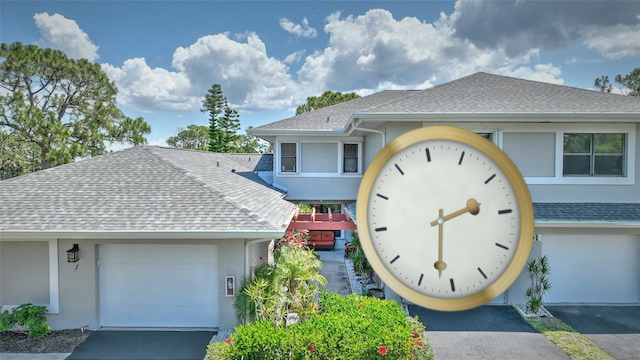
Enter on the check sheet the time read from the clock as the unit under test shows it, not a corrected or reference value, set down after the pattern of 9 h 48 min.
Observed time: 2 h 32 min
